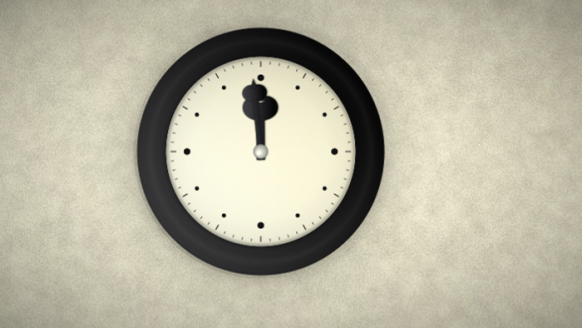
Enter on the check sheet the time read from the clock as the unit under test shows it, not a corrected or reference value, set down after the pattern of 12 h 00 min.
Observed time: 11 h 59 min
